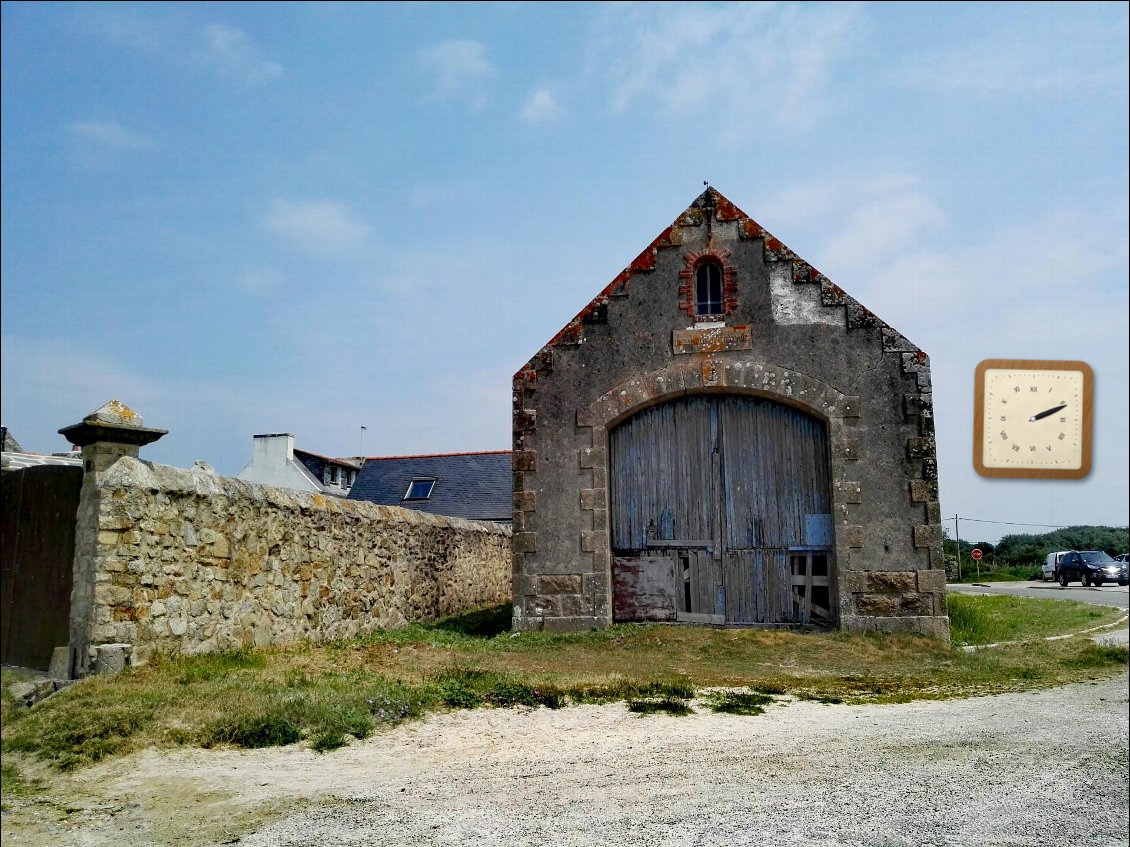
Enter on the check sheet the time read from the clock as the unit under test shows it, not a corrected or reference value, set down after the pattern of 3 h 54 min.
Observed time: 2 h 11 min
